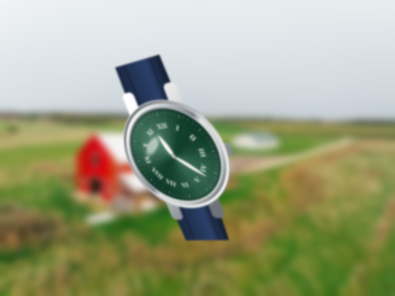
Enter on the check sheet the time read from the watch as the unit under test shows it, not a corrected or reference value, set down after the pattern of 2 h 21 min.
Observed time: 11 h 22 min
